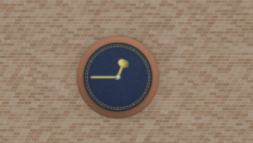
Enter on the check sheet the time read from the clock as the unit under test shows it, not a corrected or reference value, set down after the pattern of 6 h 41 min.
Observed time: 12 h 45 min
